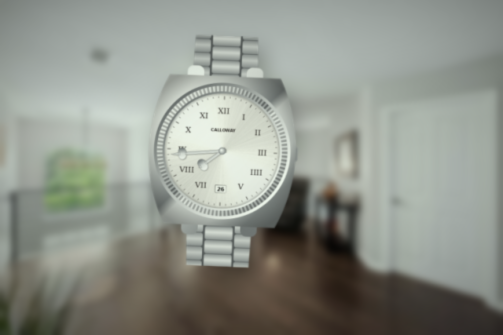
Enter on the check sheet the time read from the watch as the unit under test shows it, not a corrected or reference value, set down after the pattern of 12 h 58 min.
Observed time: 7 h 44 min
